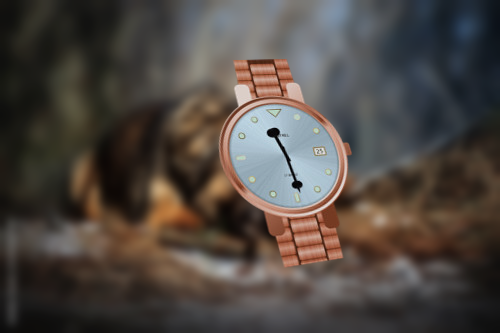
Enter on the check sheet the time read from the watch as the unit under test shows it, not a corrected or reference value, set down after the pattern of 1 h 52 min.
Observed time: 11 h 29 min
